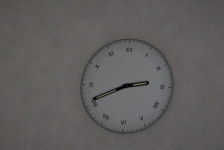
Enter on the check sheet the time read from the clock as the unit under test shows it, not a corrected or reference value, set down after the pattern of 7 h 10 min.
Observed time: 2 h 41 min
